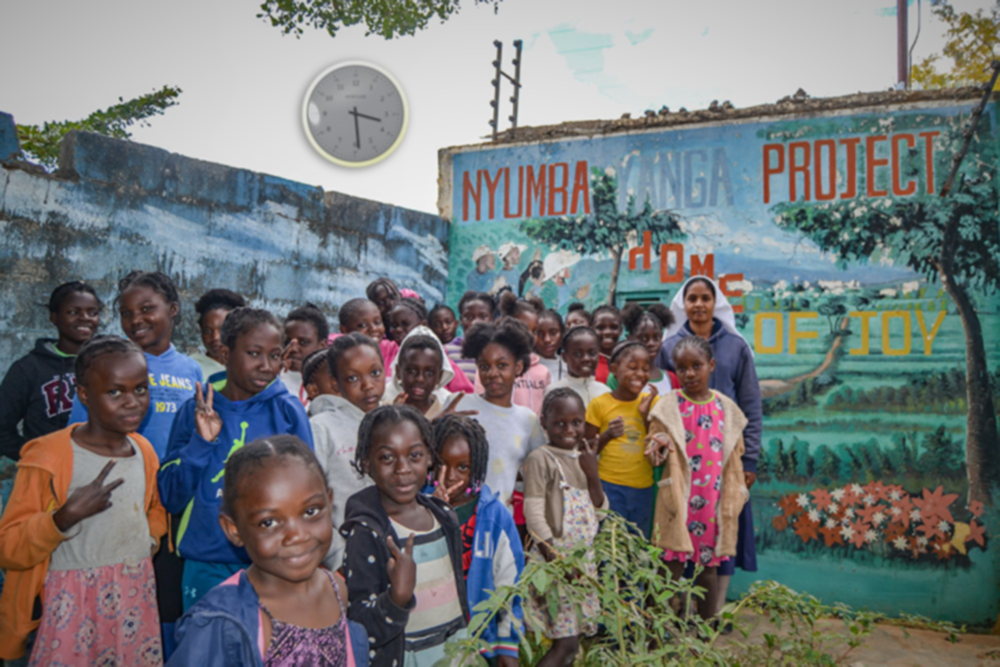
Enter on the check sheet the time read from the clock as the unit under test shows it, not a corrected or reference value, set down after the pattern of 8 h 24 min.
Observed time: 3 h 29 min
